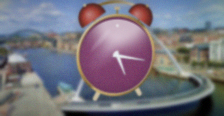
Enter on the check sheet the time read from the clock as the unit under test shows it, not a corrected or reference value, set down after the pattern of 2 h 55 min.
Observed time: 5 h 17 min
